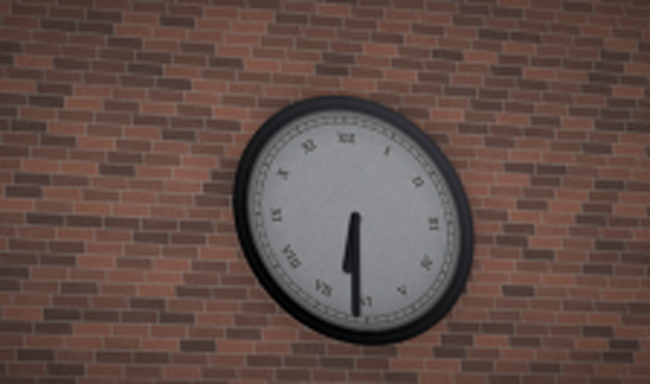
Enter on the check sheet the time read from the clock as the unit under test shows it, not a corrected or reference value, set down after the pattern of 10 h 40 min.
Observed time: 6 h 31 min
